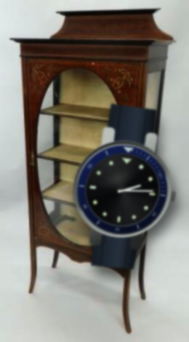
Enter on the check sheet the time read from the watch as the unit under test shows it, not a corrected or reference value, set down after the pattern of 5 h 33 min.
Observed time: 2 h 14 min
